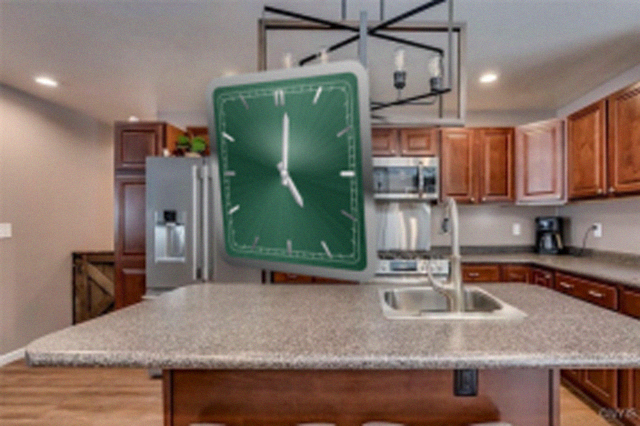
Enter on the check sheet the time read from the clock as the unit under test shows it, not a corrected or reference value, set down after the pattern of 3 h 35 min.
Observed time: 5 h 01 min
